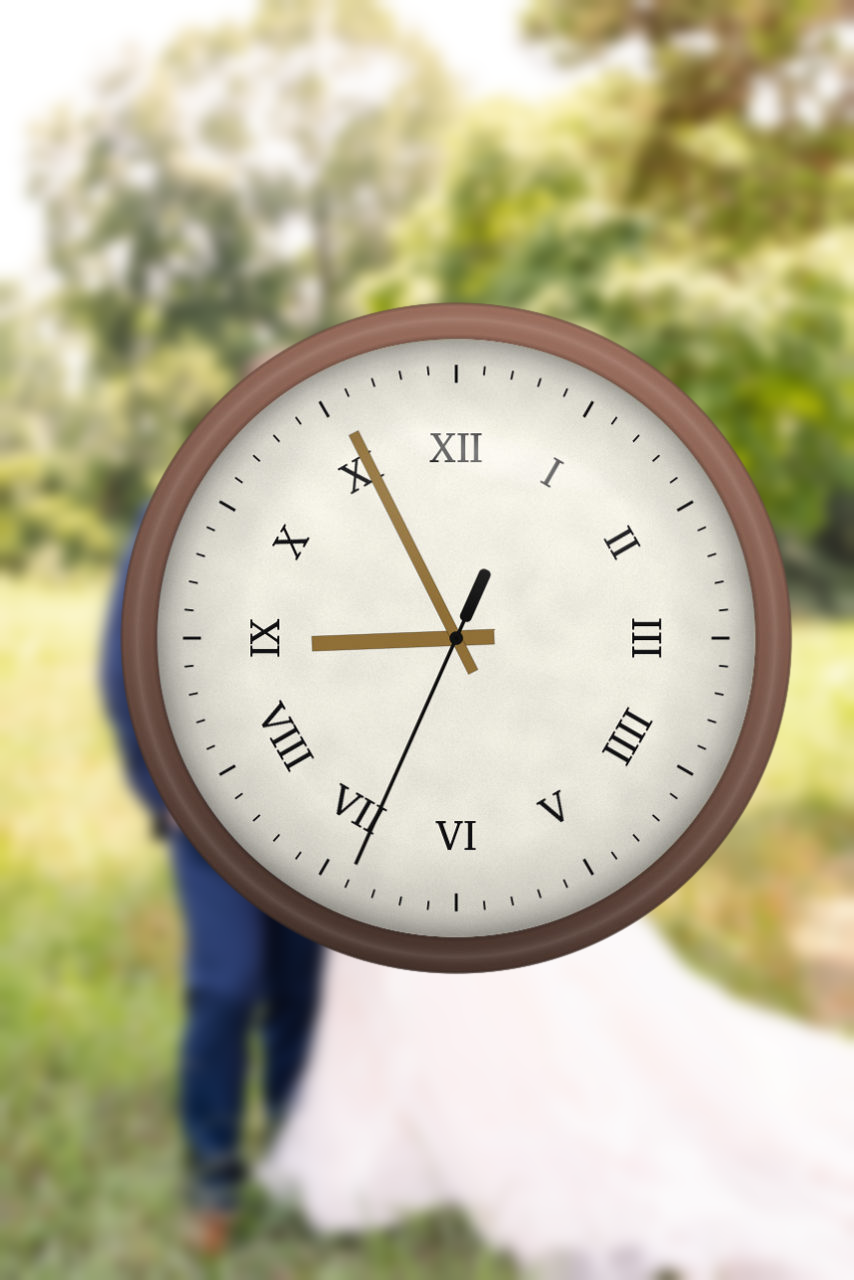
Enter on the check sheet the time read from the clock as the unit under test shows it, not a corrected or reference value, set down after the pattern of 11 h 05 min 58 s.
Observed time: 8 h 55 min 34 s
